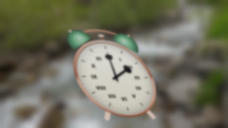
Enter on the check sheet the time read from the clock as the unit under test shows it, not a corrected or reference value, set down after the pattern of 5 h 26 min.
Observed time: 2 h 00 min
